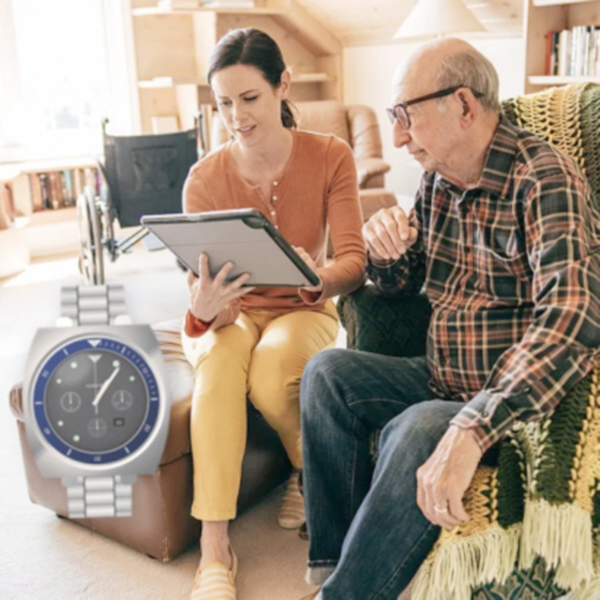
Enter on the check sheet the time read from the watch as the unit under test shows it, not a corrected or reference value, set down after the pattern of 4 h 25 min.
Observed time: 1 h 06 min
